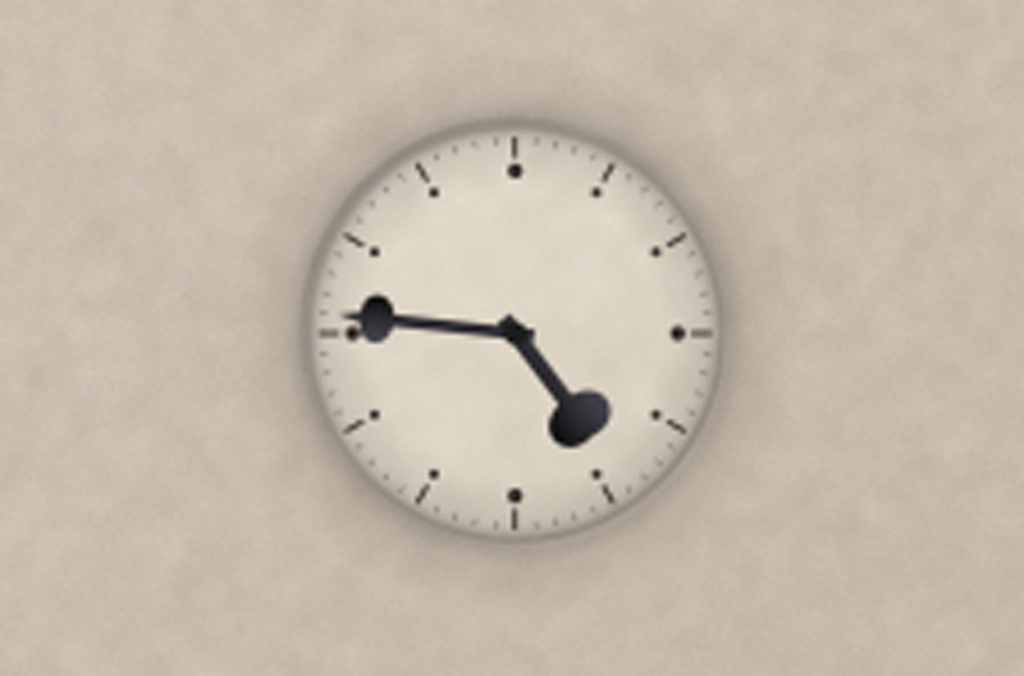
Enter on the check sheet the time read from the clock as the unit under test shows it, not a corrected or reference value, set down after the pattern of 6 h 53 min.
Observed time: 4 h 46 min
